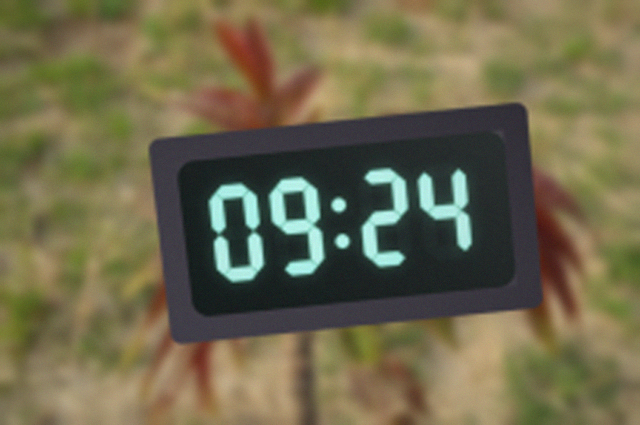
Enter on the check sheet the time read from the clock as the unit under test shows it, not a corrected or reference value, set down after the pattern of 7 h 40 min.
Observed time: 9 h 24 min
